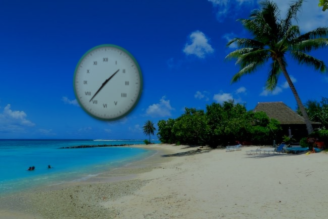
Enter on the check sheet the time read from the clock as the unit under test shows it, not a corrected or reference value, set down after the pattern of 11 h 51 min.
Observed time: 1 h 37 min
